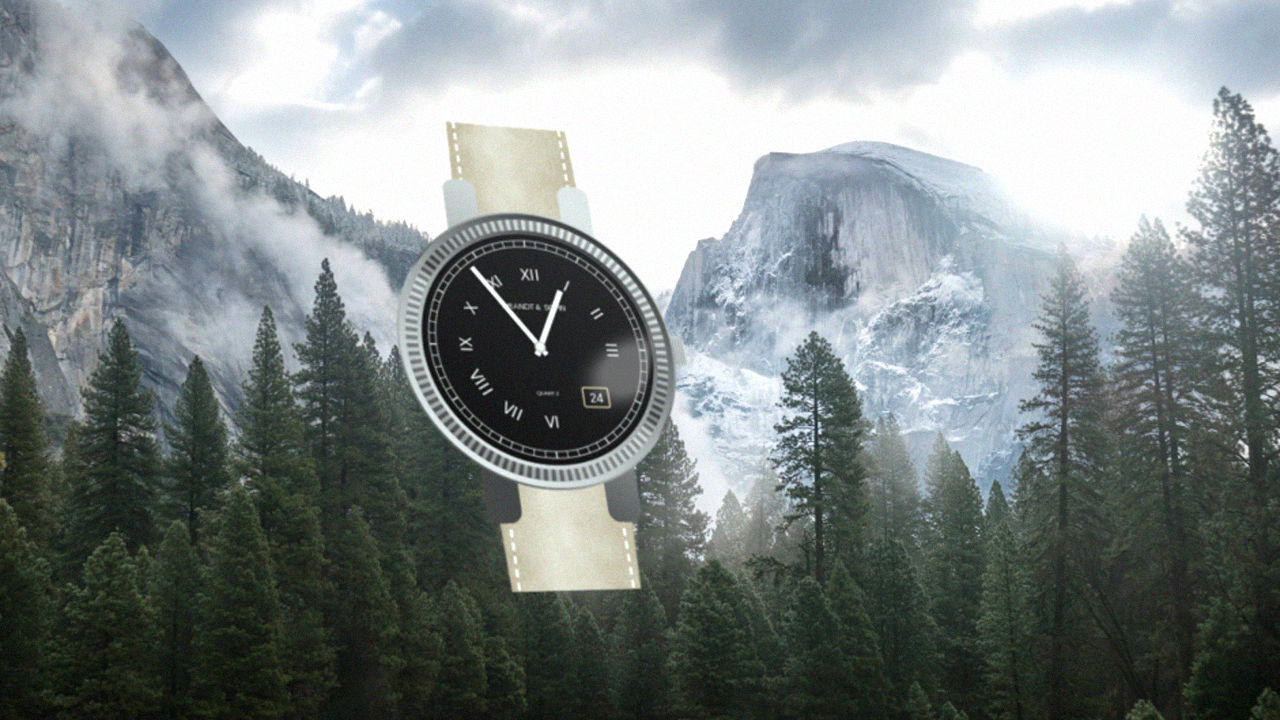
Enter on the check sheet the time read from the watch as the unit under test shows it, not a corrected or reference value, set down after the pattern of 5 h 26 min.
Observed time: 12 h 54 min
